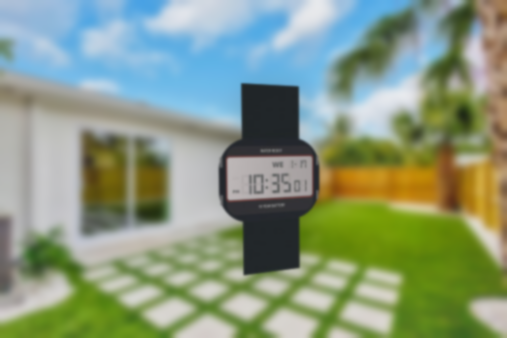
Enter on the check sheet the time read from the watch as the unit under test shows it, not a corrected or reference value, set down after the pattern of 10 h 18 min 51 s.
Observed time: 10 h 35 min 01 s
